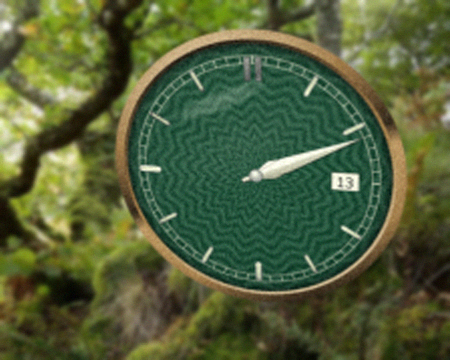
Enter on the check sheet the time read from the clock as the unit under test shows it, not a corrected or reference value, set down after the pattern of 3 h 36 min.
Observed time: 2 h 11 min
